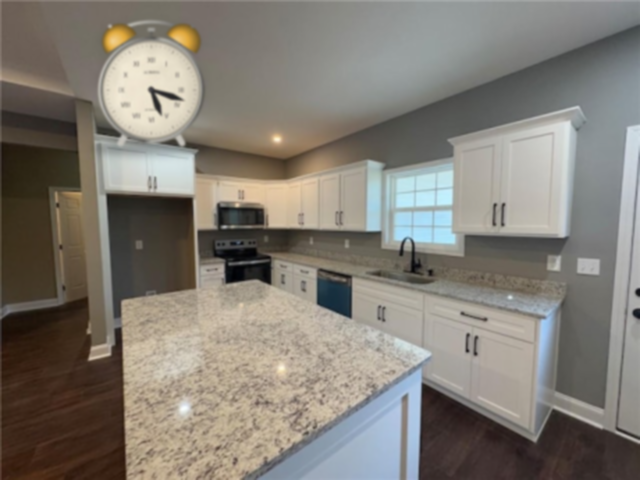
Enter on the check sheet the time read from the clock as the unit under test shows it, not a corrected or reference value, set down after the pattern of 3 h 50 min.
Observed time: 5 h 18 min
